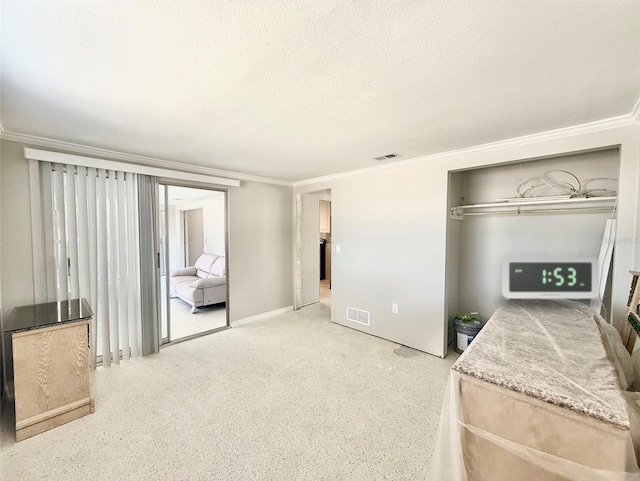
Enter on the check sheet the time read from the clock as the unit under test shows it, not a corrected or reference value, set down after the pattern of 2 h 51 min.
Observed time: 1 h 53 min
